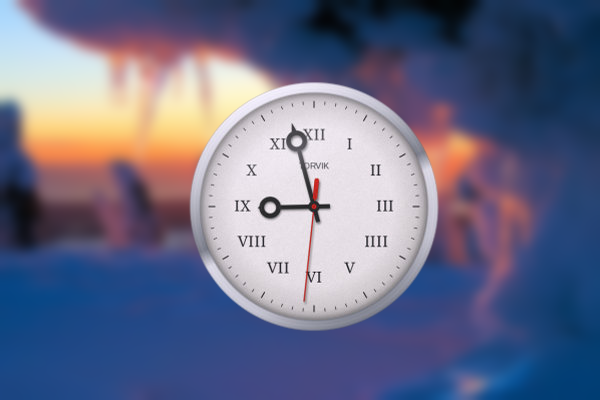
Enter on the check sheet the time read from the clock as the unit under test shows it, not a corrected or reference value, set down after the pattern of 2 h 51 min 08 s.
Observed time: 8 h 57 min 31 s
